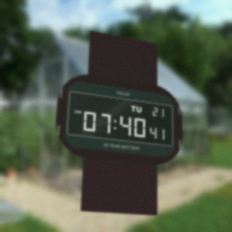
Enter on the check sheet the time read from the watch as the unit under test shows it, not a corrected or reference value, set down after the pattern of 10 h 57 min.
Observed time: 7 h 40 min
